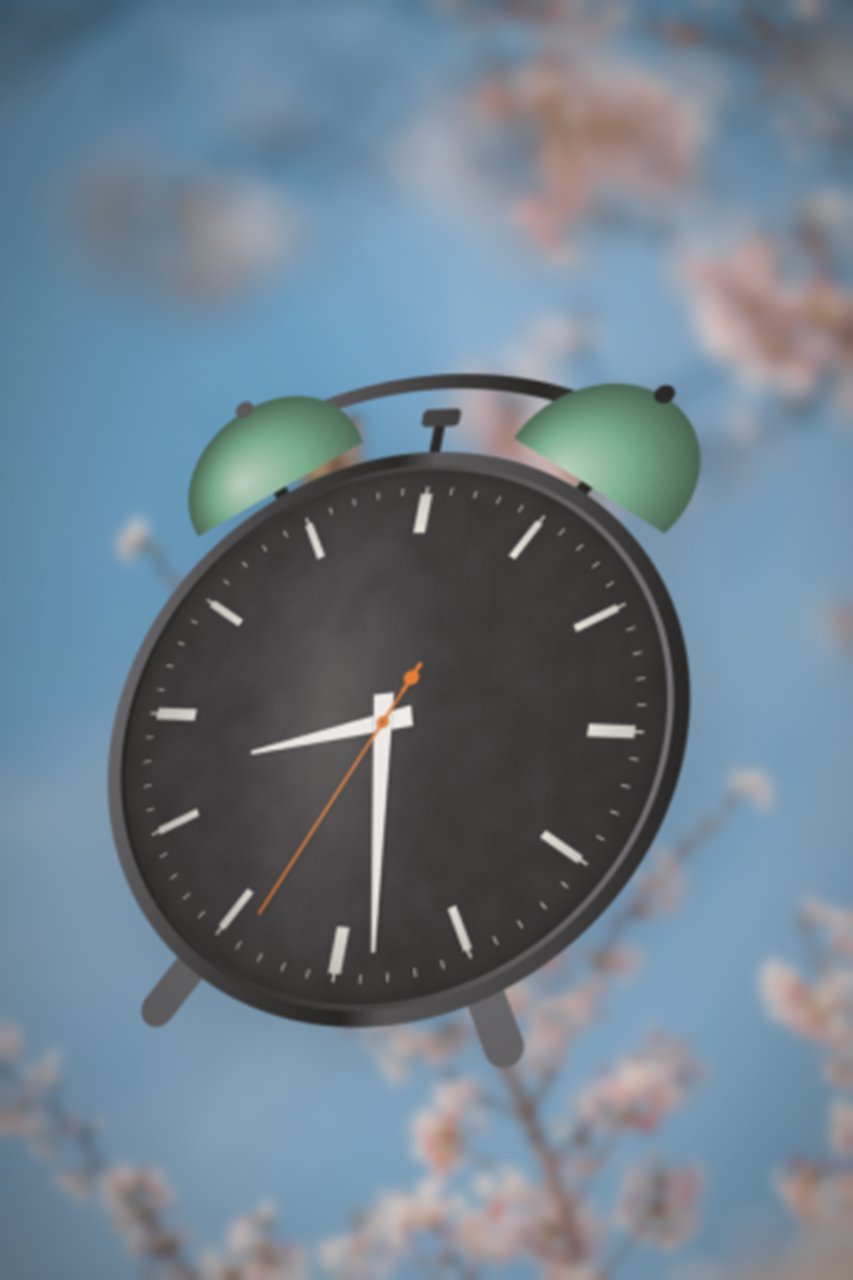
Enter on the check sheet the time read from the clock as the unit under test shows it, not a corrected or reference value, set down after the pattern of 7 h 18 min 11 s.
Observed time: 8 h 28 min 34 s
